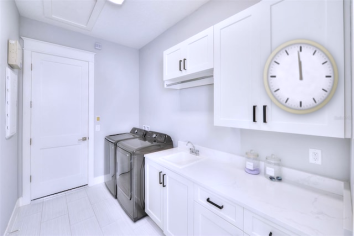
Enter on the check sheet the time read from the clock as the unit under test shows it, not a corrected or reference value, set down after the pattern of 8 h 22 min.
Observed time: 11 h 59 min
